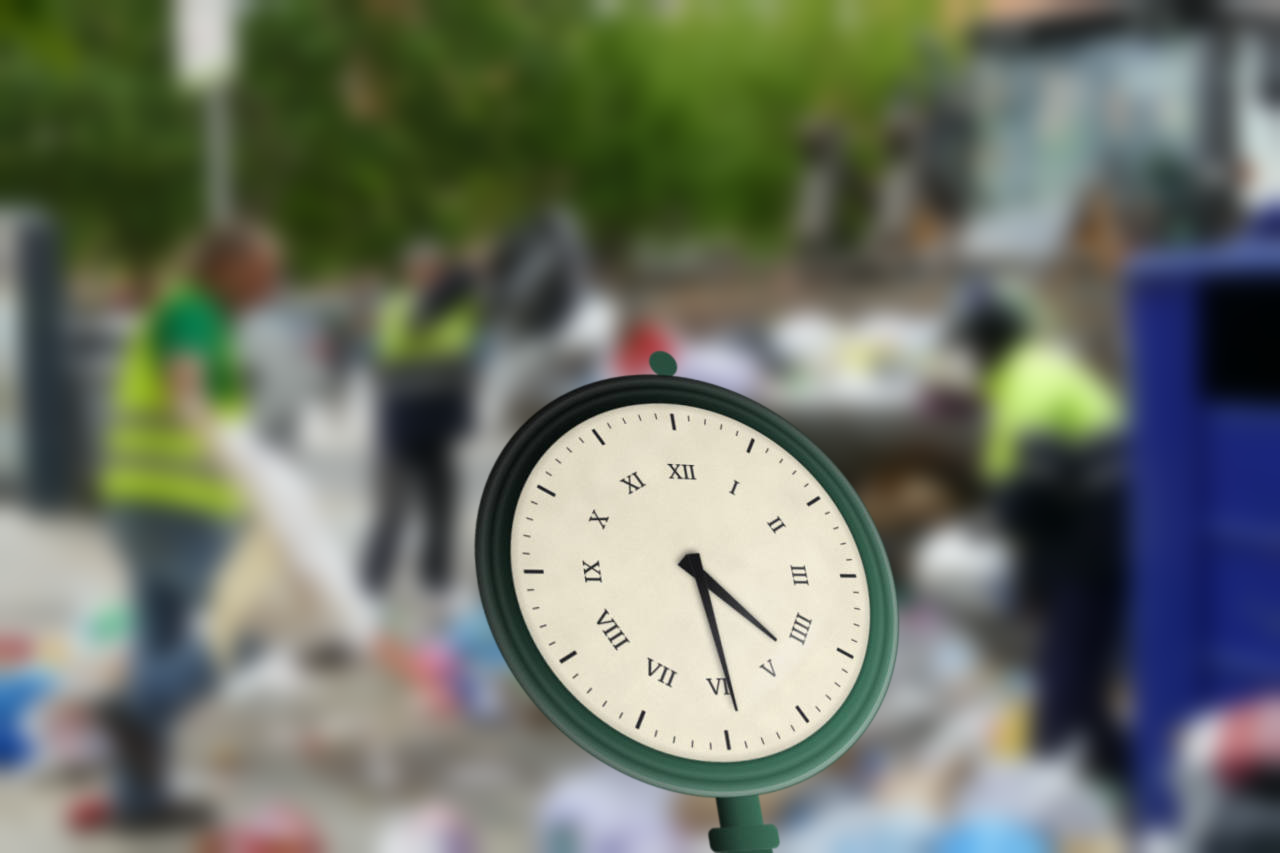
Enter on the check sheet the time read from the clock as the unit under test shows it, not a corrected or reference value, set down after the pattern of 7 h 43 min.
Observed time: 4 h 29 min
